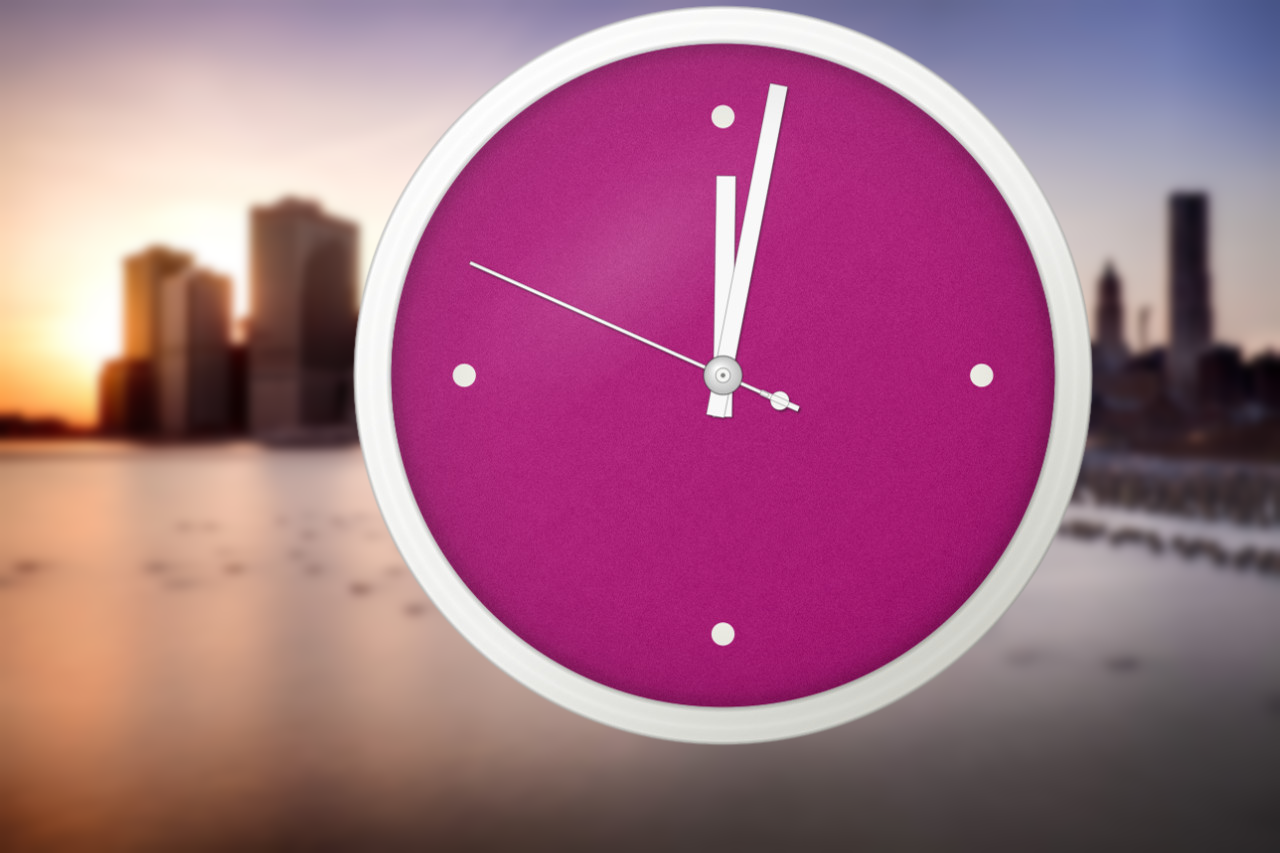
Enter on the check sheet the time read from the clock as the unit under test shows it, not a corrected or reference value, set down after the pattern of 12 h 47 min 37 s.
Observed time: 12 h 01 min 49 s
